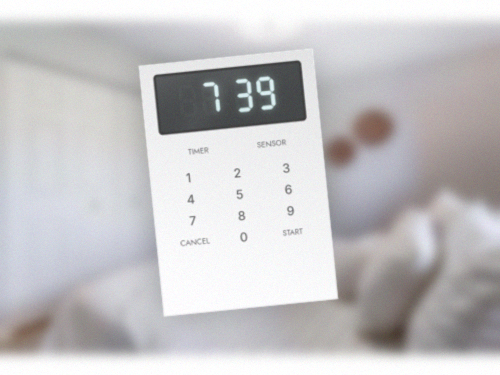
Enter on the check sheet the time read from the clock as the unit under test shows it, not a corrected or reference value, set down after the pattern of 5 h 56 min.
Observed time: 7 h 39 min
